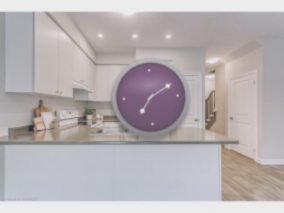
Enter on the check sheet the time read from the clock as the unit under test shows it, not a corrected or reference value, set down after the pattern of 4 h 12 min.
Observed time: 7 h 10 min
